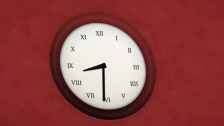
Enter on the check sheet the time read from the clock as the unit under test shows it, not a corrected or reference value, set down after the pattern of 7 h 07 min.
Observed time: 8 h 31 min
